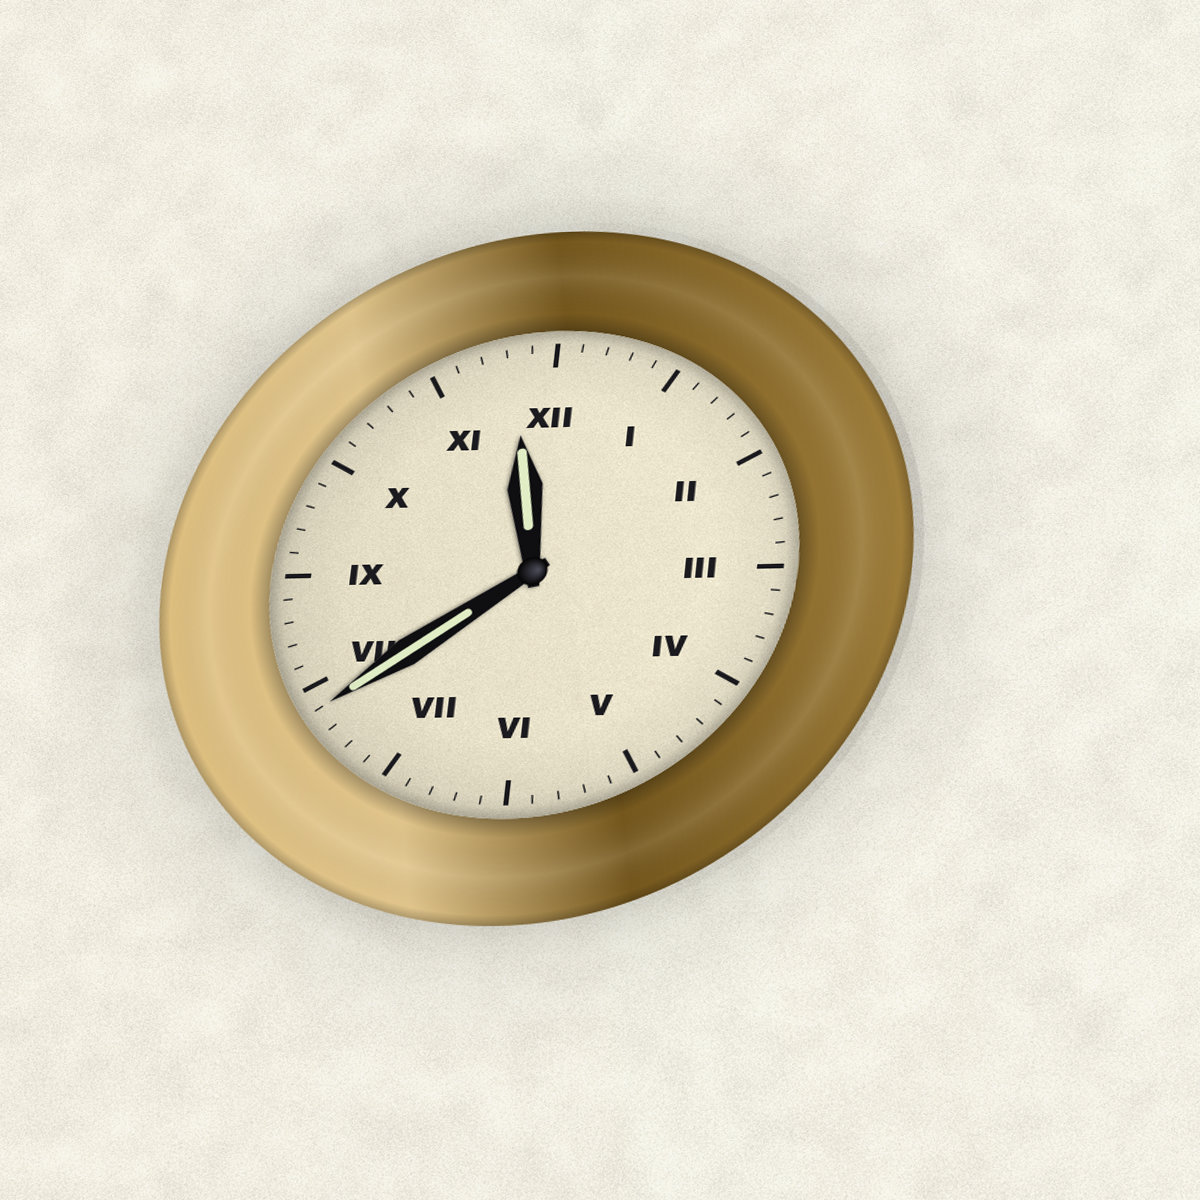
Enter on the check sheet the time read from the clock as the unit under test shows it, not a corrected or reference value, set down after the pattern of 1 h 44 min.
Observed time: 11 h 39 min
